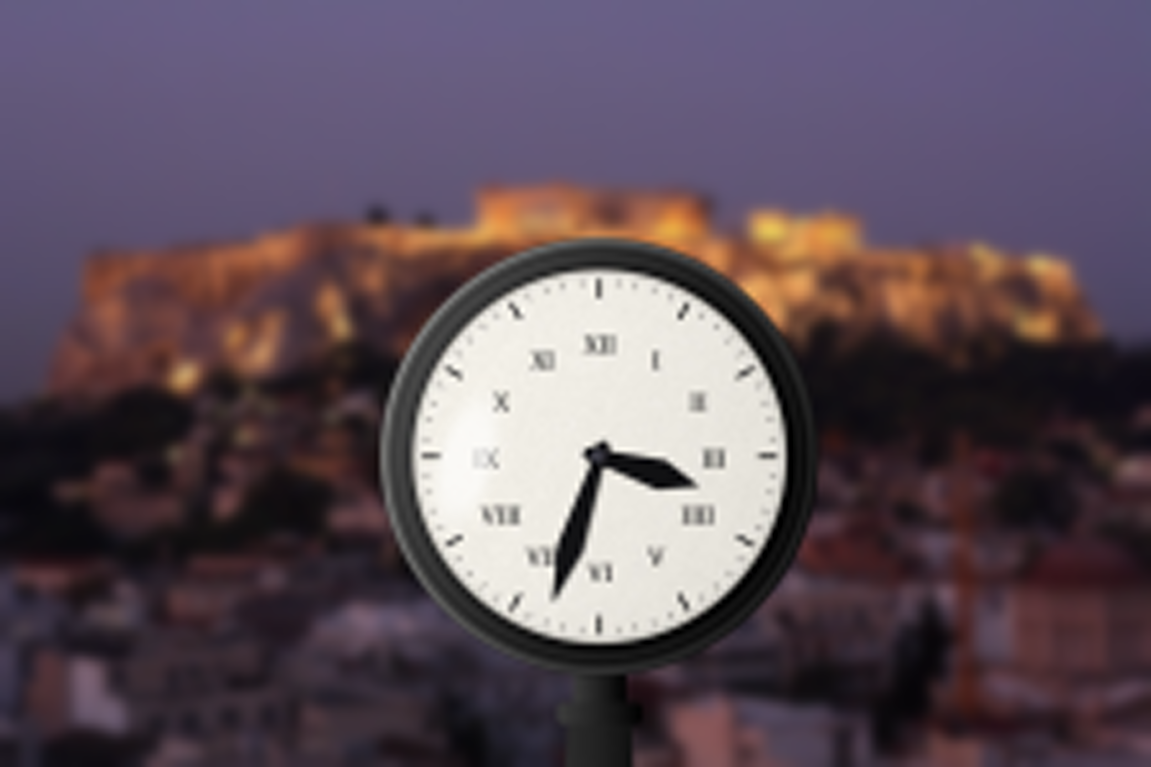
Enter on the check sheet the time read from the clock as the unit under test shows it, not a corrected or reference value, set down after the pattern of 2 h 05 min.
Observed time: 3 h 33 min
